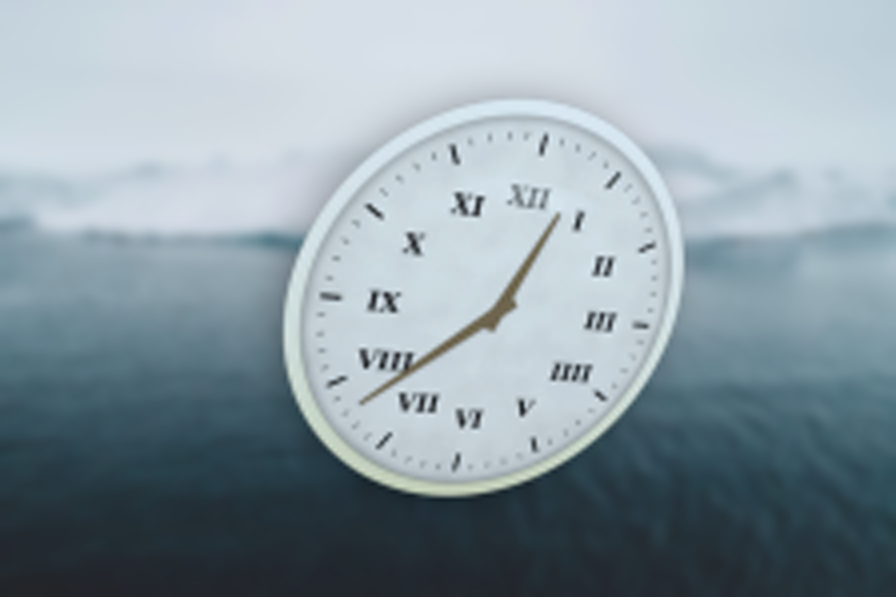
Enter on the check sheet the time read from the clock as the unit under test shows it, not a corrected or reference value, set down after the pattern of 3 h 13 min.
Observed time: 12 h 38 min
